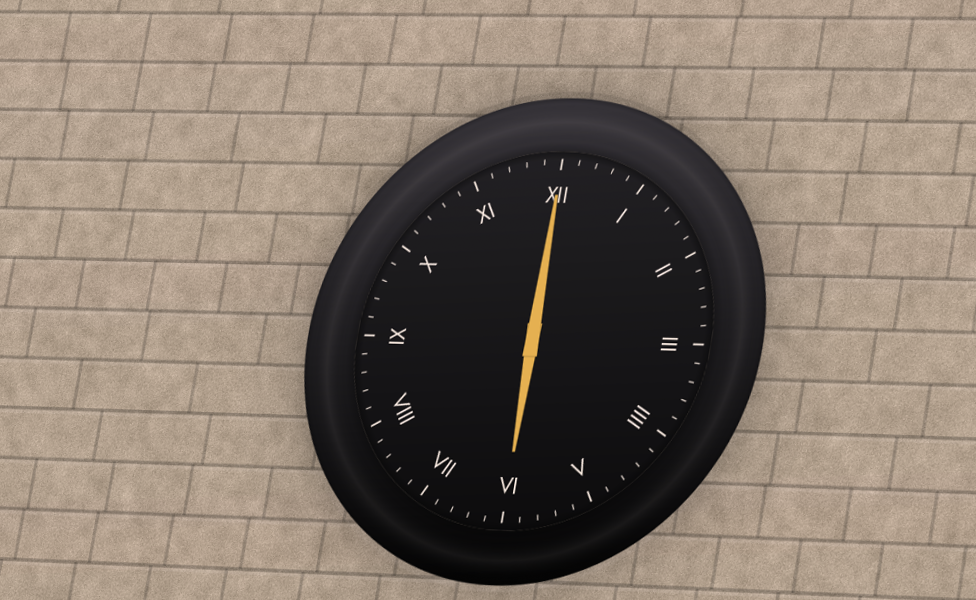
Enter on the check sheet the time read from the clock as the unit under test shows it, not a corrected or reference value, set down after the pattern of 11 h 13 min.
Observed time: 6 h 00 min
